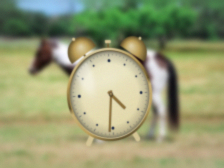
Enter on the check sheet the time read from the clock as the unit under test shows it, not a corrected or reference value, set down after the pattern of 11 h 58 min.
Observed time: 4 h 31 min
